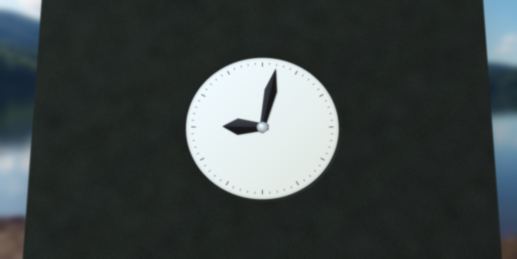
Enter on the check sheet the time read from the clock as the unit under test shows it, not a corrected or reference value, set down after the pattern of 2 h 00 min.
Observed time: 9 h 02 min
